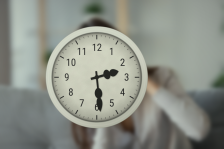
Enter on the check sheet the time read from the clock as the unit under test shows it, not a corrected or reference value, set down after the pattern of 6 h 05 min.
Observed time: 2 h 29 min
